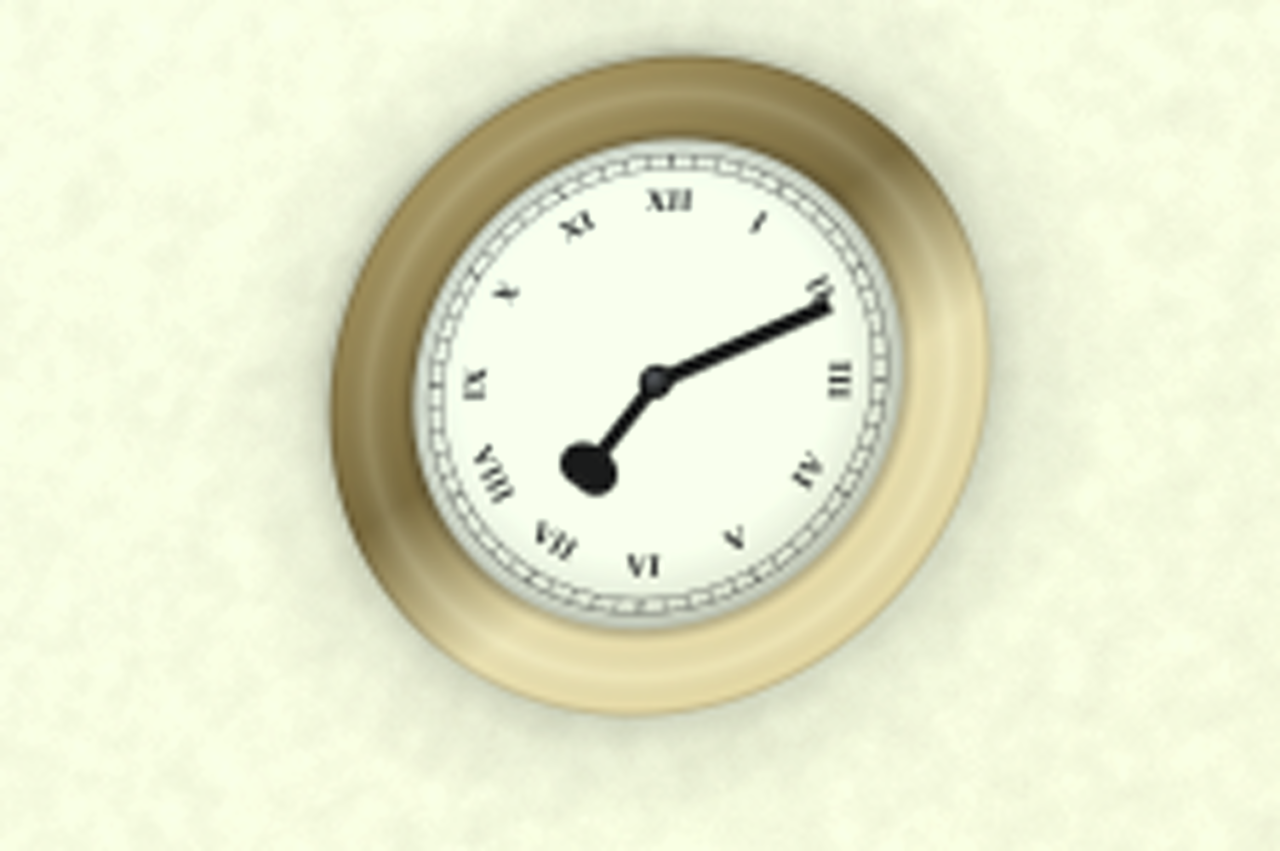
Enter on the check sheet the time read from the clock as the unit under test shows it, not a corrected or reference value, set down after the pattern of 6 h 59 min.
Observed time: 7 h 11 min
